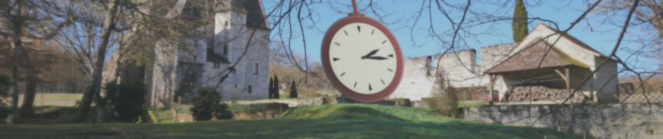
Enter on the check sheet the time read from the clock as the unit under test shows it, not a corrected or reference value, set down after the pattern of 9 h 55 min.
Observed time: 2 h 16 min
